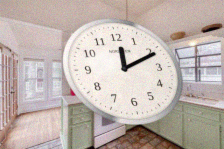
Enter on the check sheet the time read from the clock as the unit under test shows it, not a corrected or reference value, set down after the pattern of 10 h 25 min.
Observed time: 12 h 11 min
